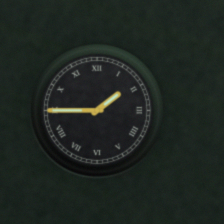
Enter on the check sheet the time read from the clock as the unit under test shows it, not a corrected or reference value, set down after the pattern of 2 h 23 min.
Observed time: 1 h 45 min
